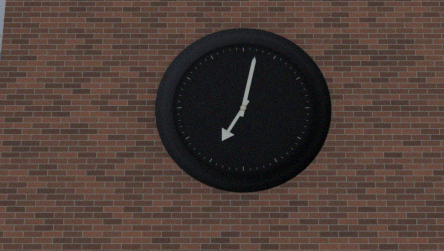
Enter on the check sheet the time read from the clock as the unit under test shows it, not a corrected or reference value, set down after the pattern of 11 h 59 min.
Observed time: 7 h 02 min
